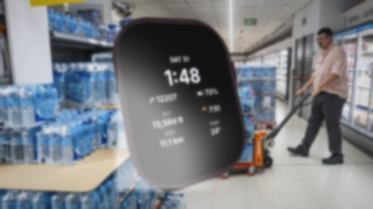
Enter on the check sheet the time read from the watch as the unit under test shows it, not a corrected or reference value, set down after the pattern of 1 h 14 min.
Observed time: 1 h 48 min
